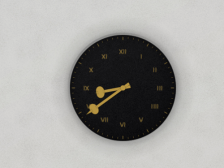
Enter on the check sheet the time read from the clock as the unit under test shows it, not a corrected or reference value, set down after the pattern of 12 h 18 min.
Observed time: 8 h 39 min
